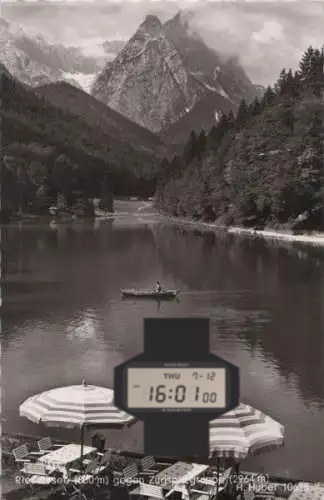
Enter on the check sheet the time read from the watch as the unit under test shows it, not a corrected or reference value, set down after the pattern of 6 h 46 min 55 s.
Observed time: 16 h 01 min 00 s
